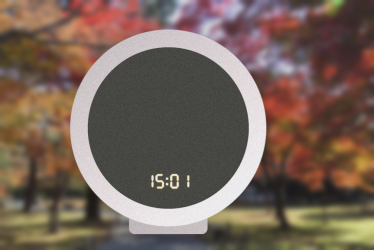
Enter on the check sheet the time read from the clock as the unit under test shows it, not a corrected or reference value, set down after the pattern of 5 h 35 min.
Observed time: 15 h 01 min
